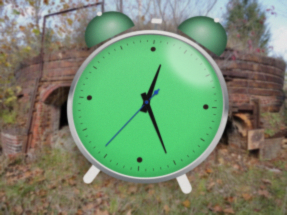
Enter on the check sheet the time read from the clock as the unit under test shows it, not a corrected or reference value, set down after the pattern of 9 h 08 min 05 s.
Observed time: 12 h 25 min 36 s
